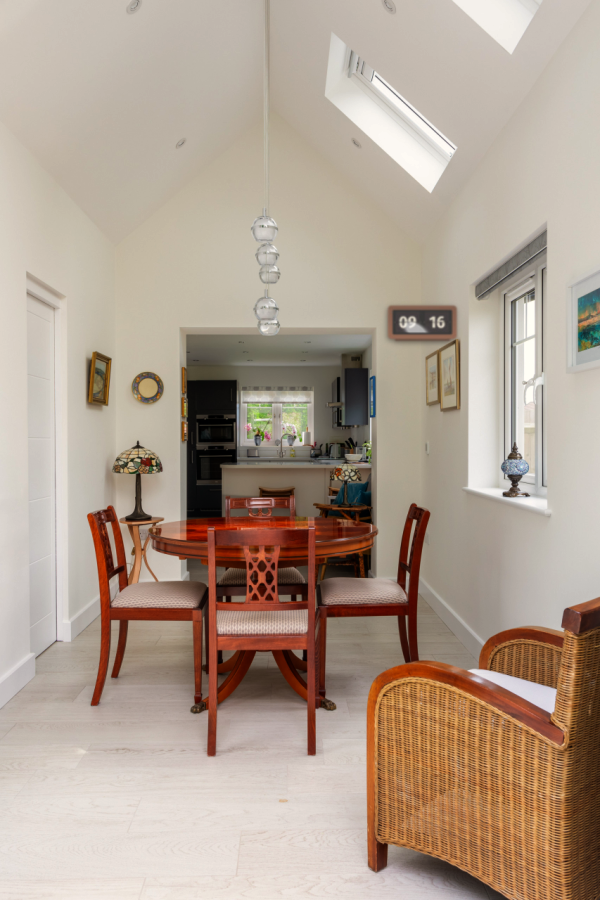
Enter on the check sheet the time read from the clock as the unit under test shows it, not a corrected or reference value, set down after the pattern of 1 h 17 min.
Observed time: 9 h 16 min
